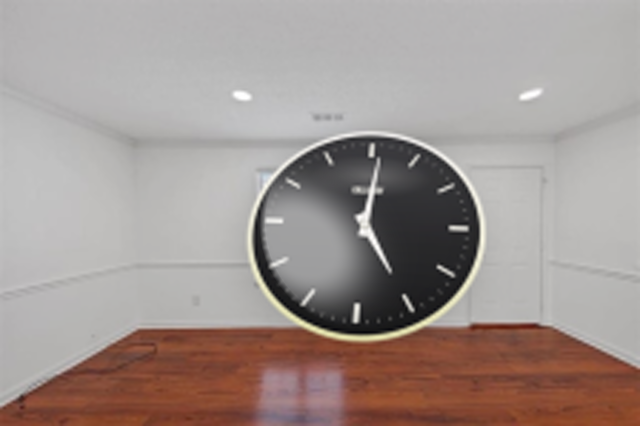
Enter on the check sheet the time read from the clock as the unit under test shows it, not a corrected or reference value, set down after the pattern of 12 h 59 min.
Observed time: 5 h 01 min
